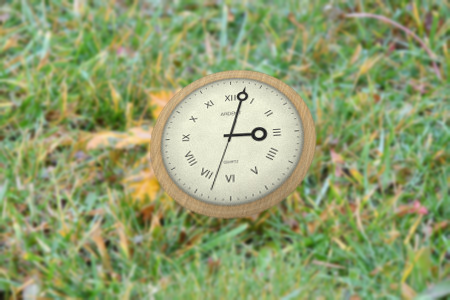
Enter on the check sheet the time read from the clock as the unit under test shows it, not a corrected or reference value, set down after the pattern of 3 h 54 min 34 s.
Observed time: 3 h 02 min 33 s
